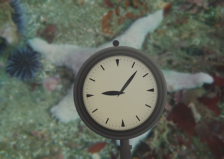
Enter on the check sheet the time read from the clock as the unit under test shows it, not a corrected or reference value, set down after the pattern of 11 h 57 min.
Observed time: 9 h 07 min
